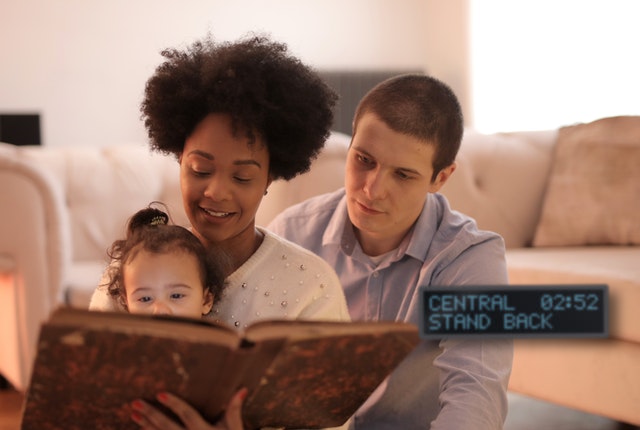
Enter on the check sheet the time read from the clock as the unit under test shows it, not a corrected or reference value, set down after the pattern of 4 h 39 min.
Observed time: 2 h 52 min
